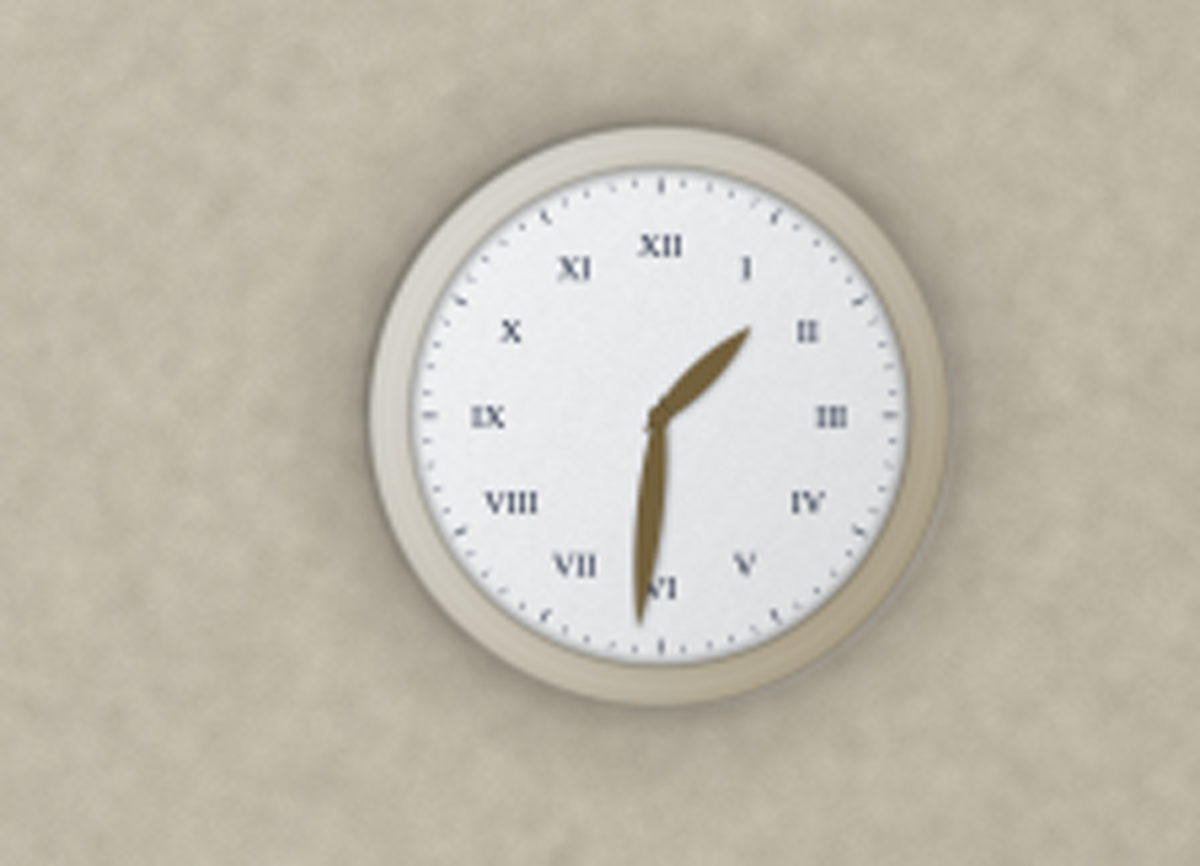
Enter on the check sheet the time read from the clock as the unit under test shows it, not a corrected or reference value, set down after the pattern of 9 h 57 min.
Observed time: 1 h 31 min
